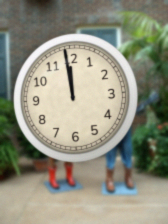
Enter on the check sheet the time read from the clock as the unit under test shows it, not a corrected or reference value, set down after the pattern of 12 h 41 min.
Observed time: 11 h 59 min
